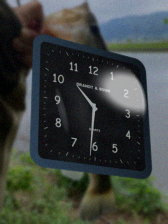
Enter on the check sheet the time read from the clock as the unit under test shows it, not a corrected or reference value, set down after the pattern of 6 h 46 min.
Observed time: 10 h 31 min
